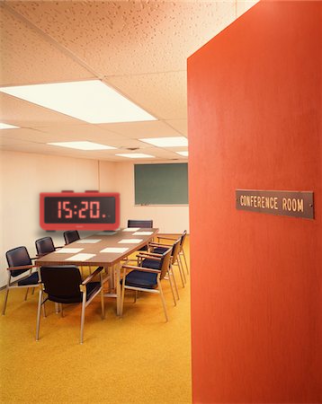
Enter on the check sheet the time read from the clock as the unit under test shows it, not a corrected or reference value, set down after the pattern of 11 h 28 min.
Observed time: 15 h 20 min
